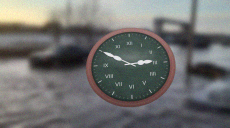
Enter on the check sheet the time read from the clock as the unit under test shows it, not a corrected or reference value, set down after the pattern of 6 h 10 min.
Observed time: 2 h 50 min
